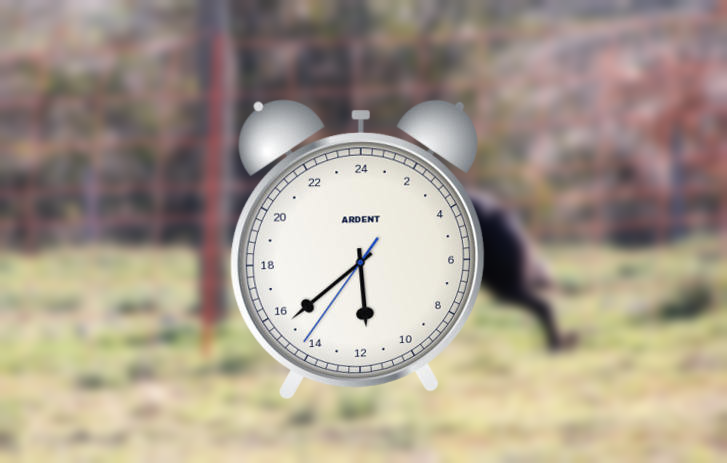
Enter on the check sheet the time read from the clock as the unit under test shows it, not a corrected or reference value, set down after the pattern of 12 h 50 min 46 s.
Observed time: 11 h 38 min 36 s
